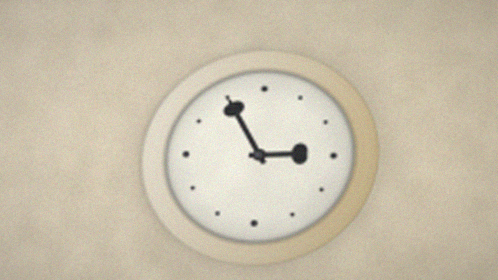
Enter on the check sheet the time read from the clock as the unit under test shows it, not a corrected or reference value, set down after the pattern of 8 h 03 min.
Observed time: 2 h 55 min
